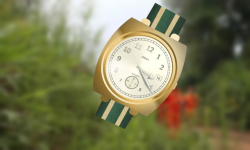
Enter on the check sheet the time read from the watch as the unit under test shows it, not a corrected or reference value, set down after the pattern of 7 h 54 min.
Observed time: 3 h 21 min
